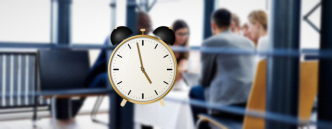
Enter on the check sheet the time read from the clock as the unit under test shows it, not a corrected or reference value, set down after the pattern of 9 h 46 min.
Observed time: 4 h 58 min
